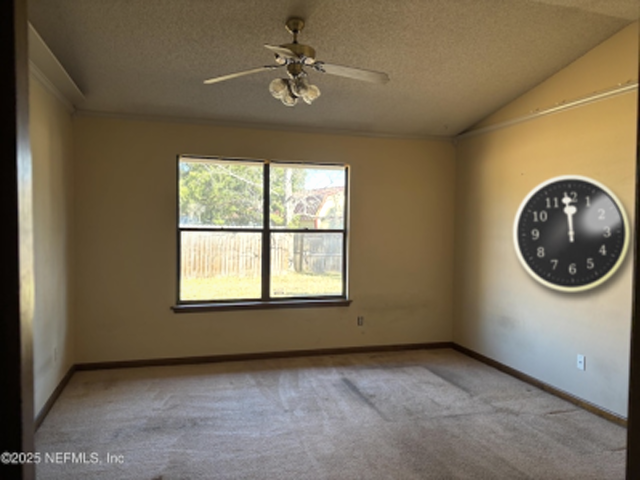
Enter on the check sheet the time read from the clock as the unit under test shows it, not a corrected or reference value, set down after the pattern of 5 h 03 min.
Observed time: 11 h 59 min
